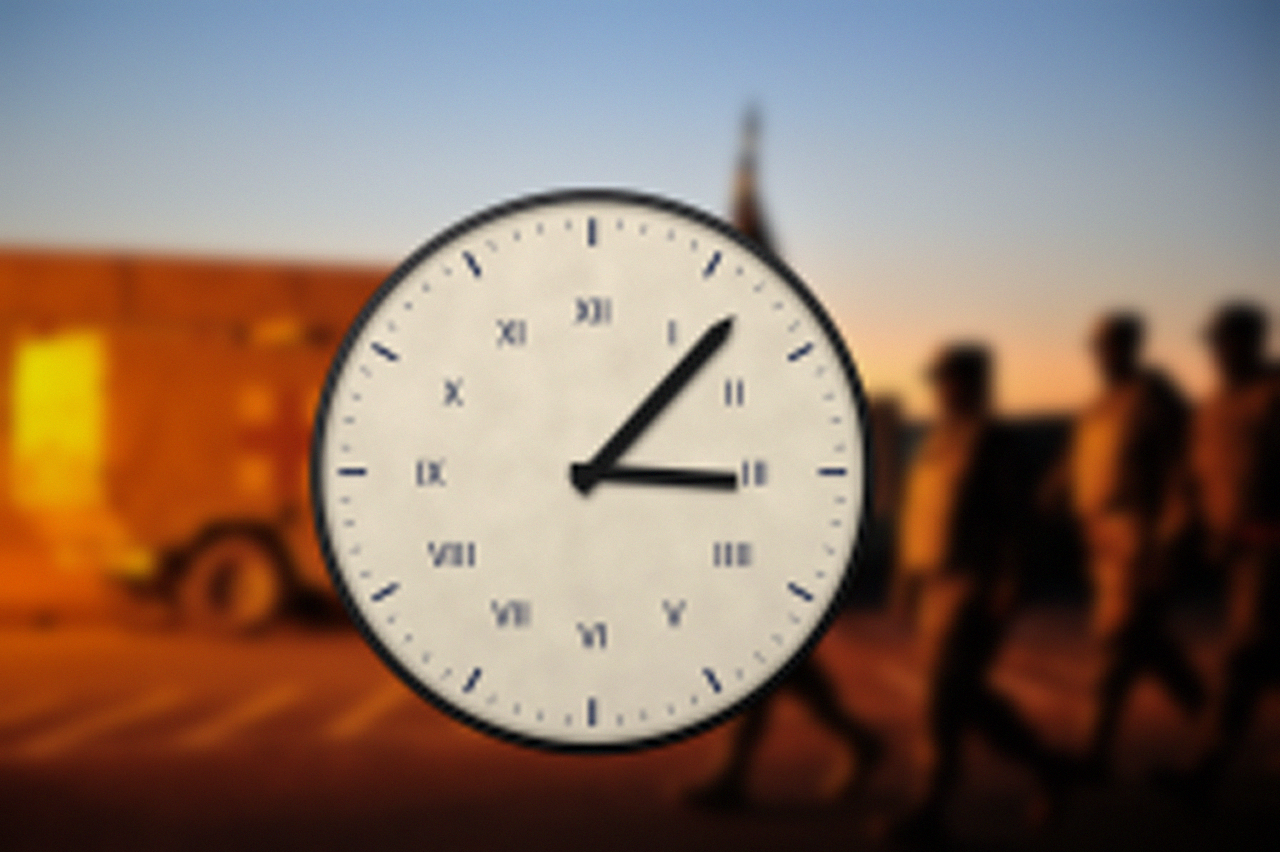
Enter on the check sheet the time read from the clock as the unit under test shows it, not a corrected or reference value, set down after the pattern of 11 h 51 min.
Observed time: 3 h 07 min
